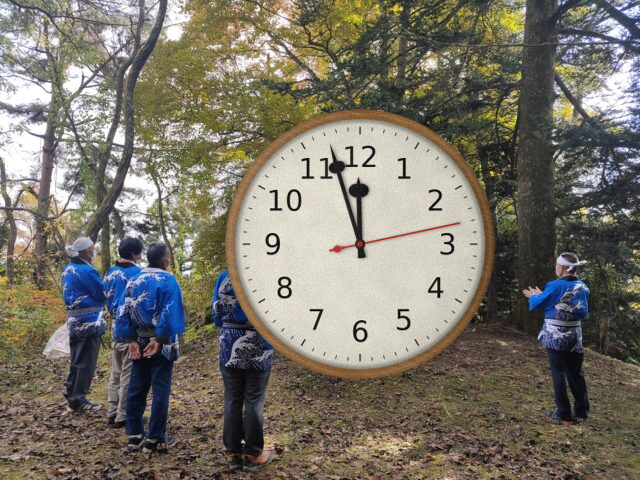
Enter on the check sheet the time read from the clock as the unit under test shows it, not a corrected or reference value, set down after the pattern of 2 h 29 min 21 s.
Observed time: 11 h 57 min 13 s
